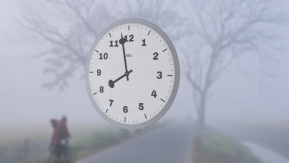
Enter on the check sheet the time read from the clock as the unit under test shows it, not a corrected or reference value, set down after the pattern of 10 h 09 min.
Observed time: 7 h 58 min
